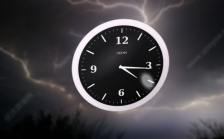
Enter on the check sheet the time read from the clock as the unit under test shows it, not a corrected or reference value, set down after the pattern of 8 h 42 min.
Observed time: 4 h 16 min
